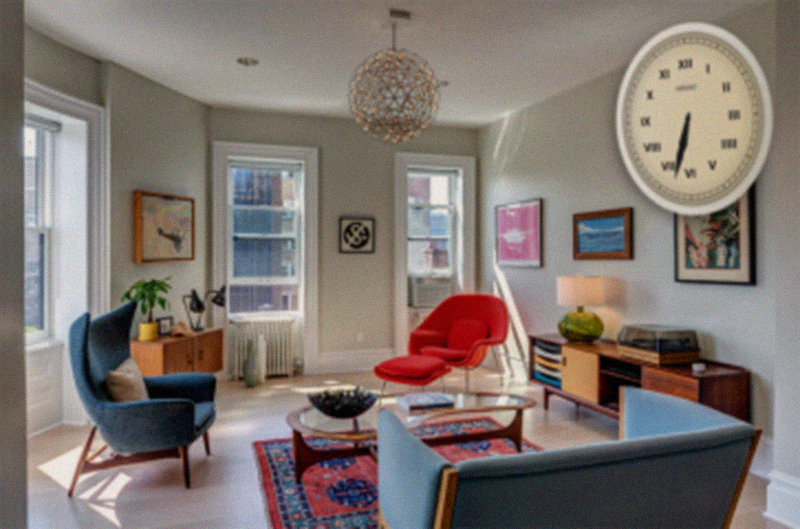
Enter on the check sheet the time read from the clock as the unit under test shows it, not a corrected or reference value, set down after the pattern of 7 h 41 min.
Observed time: 6 h 33 min
